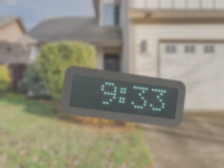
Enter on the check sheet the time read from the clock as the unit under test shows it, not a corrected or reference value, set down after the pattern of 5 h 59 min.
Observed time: 9 h 33 min
